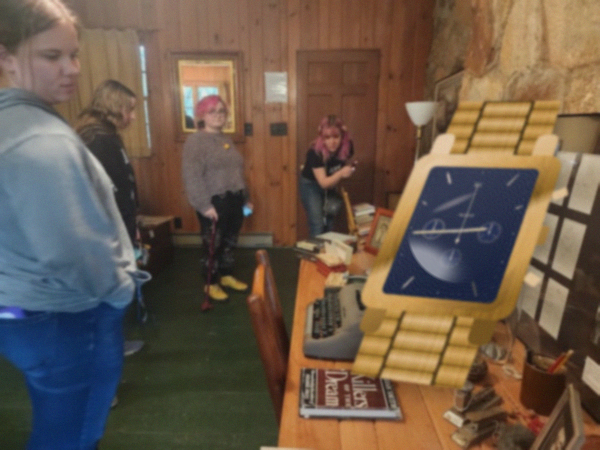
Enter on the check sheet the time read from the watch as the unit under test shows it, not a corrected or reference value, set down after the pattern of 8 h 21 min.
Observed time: 2 h 44 min
